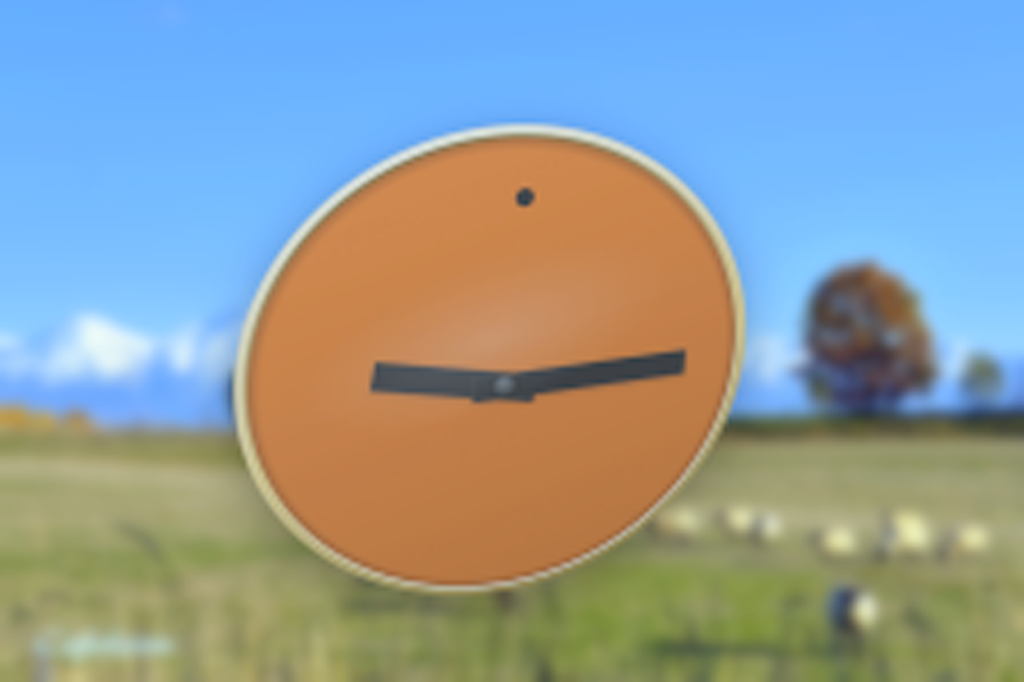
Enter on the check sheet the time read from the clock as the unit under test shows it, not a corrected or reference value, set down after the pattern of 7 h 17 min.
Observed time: 9 h 14 min
